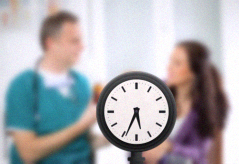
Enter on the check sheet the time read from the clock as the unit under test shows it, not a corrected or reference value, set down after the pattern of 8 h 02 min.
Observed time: 5 h 34 min
